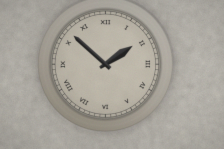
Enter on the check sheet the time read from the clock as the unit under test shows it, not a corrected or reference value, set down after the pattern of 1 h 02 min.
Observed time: 1 h 52 min
